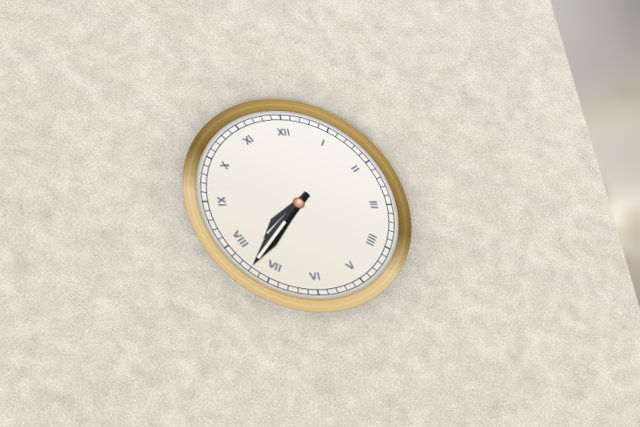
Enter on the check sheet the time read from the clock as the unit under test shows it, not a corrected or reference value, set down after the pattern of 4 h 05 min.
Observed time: 7 h 37 min
